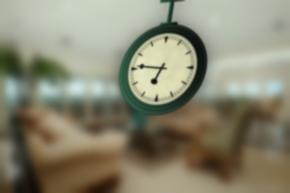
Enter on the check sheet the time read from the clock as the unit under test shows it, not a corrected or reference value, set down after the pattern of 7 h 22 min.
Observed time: 6 h 46 min
